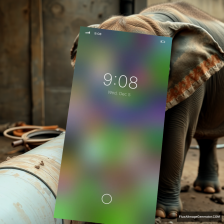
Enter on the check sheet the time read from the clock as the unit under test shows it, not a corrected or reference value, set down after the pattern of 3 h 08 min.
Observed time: 9 h 08 min
